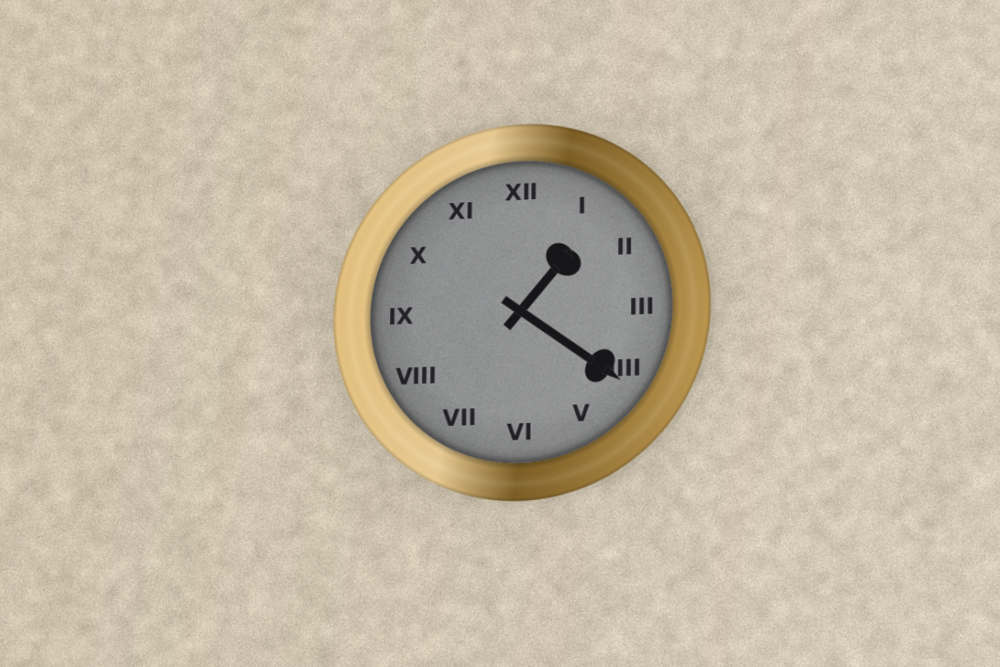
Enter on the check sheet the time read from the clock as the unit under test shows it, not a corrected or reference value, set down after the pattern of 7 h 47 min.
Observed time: 1 h 21 min
